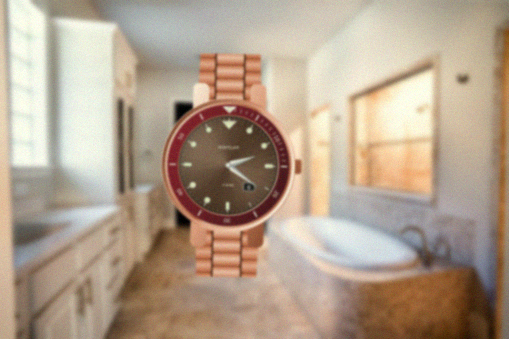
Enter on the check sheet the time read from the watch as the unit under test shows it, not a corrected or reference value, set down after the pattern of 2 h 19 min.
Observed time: 2 h 21 min
